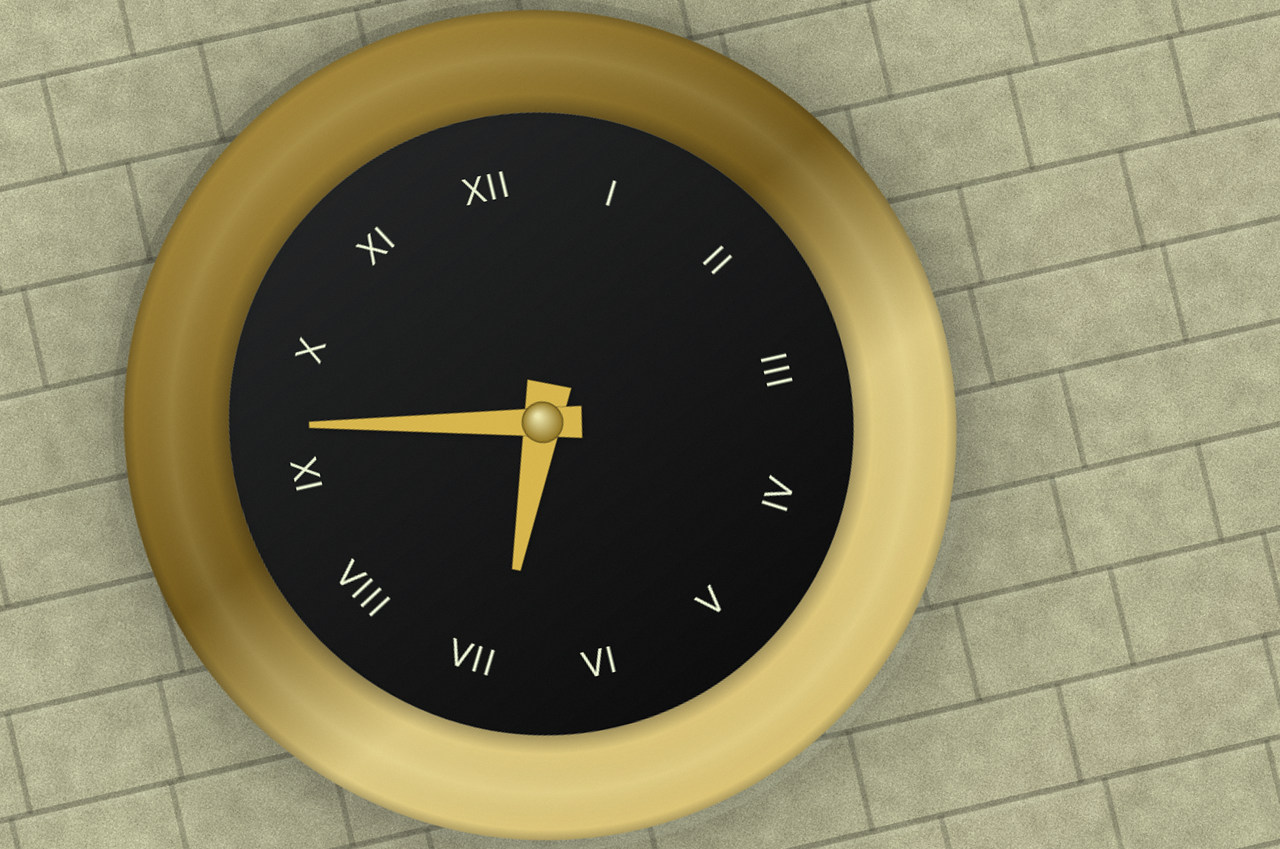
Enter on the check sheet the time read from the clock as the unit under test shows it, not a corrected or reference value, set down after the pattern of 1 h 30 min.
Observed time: 6 h 47 min
